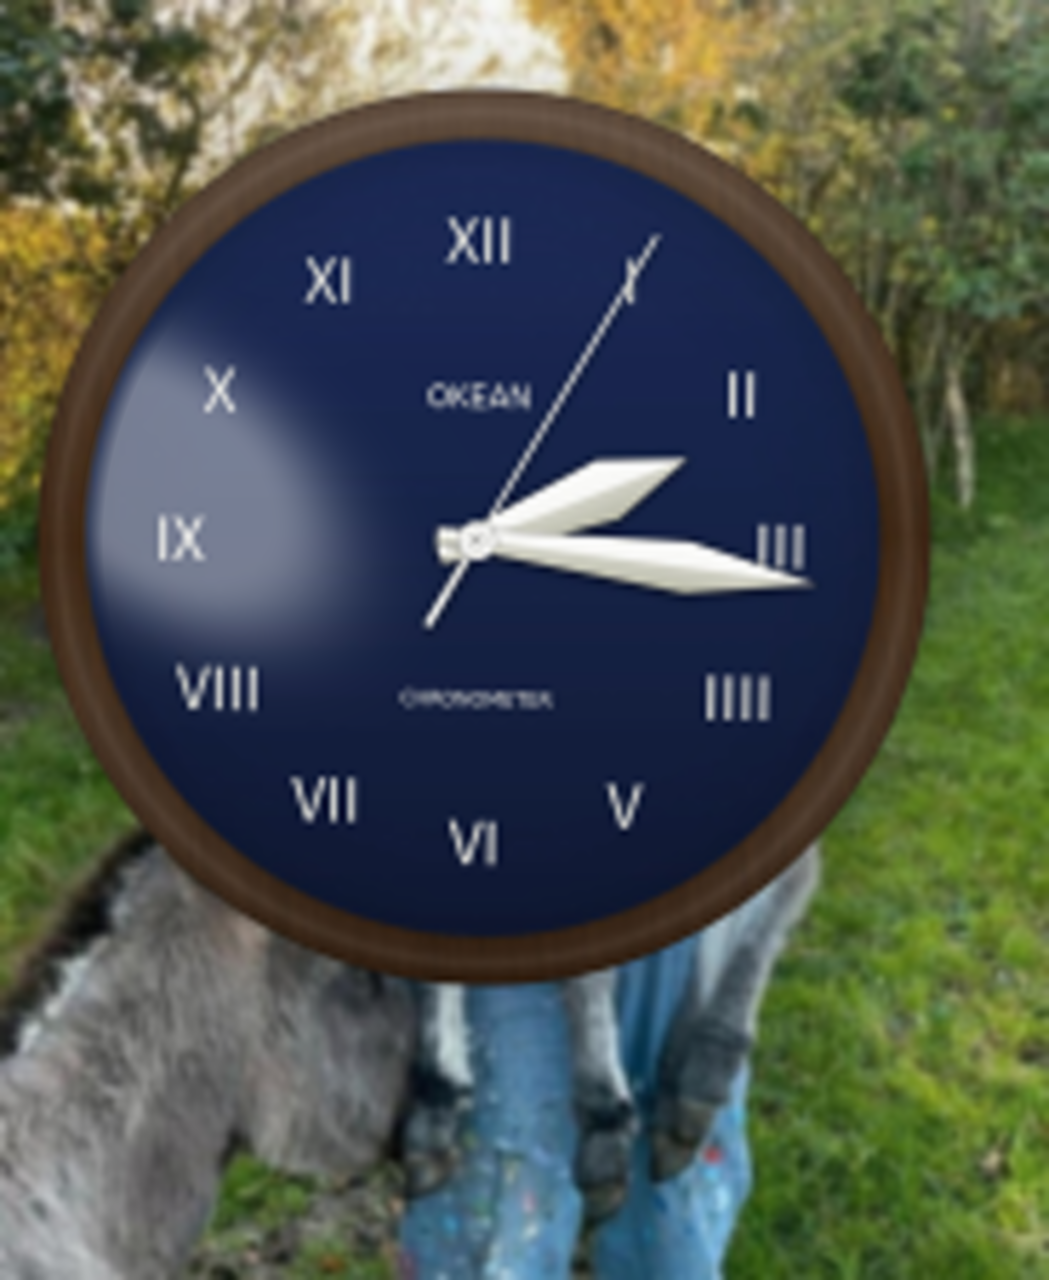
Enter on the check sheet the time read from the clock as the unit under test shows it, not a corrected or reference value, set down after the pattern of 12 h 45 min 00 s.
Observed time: 2 h 16 min 05 s
